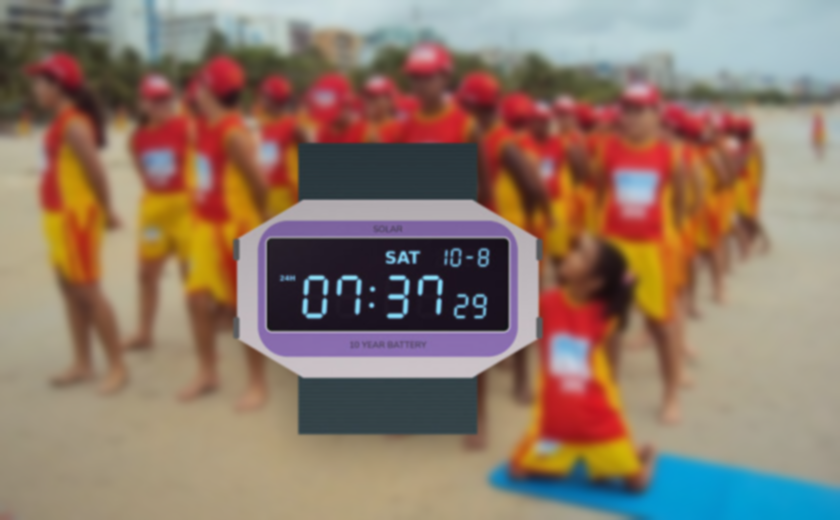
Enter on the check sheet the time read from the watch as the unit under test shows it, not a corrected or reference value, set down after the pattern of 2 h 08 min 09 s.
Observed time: 7 h 37 min 29 s
